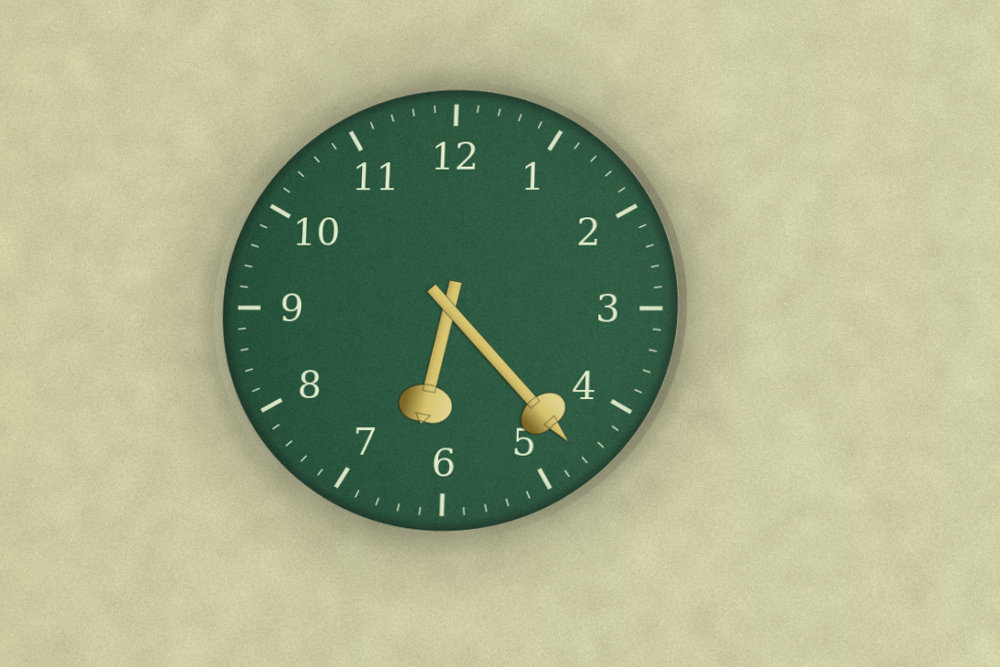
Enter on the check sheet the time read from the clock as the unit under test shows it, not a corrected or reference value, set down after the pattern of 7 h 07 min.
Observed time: 6 h 23 min
